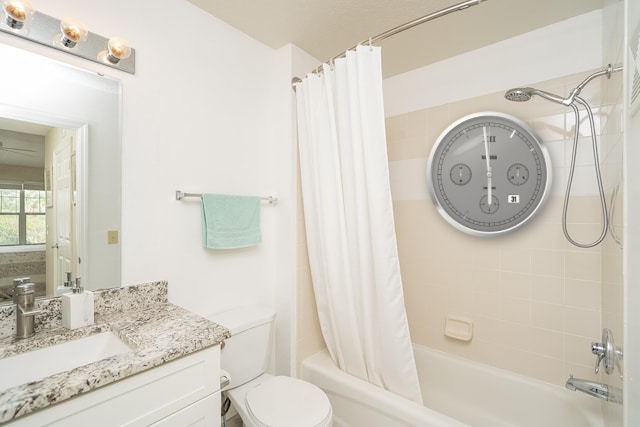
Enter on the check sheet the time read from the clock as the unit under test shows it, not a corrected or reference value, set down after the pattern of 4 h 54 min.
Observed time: 5 h 59 min
